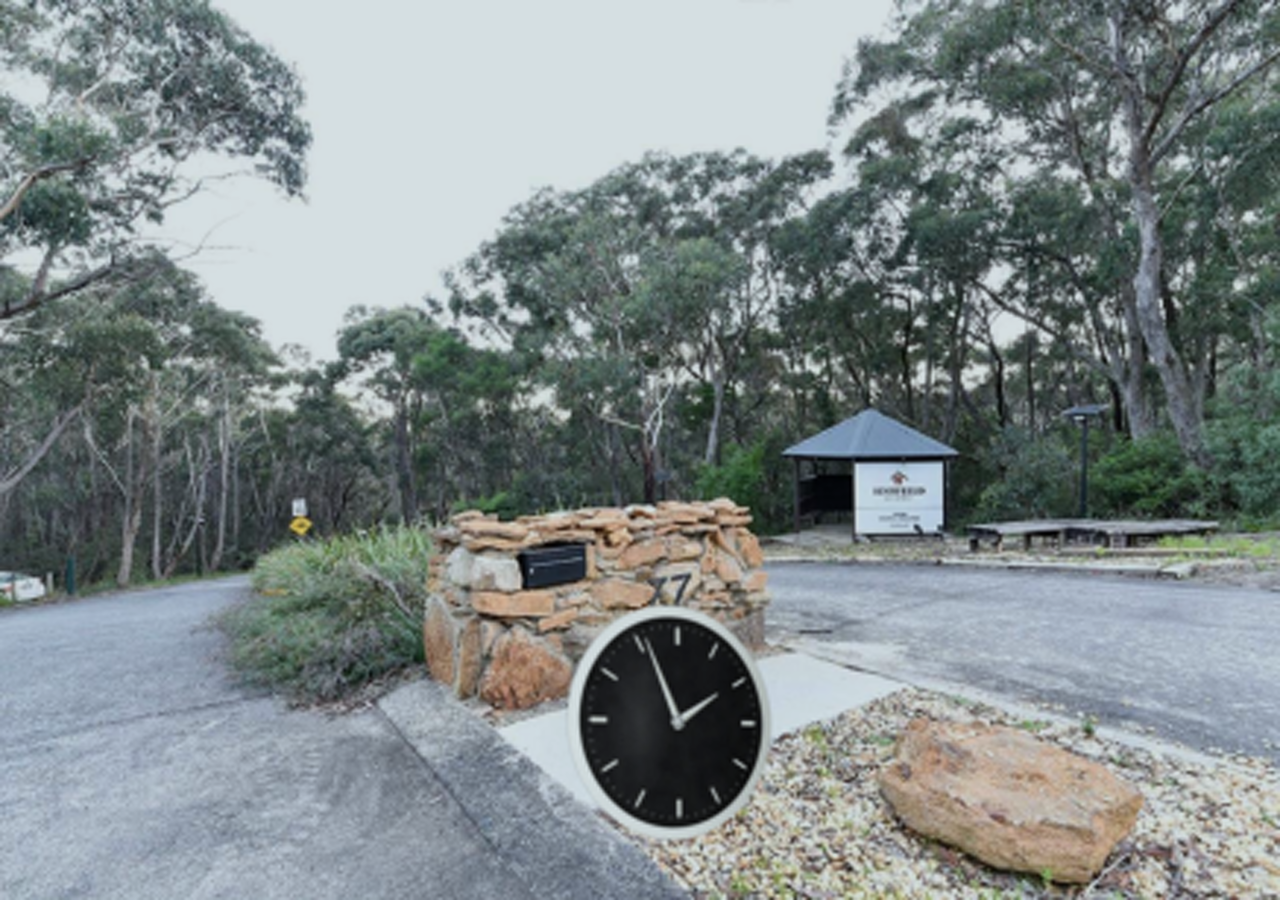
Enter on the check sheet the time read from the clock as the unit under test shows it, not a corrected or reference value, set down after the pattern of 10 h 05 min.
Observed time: 1 h 56 min
